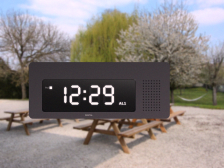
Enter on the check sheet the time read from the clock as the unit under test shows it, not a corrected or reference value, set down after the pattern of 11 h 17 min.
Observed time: 12 h 29 min
